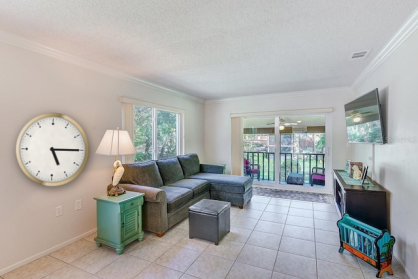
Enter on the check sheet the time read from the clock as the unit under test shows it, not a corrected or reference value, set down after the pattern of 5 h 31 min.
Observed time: 5 h 15 min
